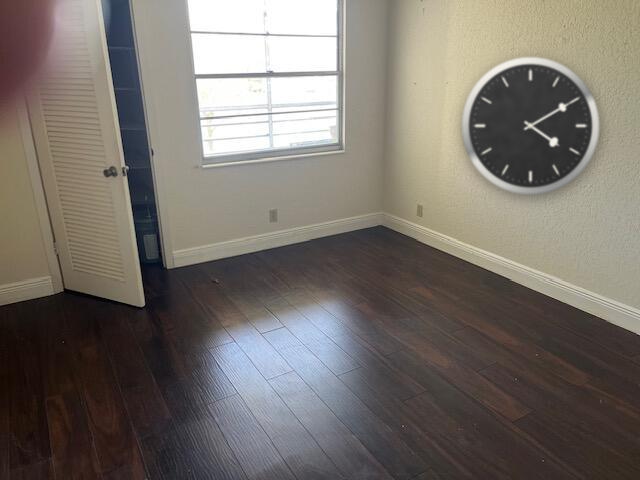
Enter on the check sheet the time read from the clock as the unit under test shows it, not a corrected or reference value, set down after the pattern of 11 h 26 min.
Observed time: 4 h 10 min
